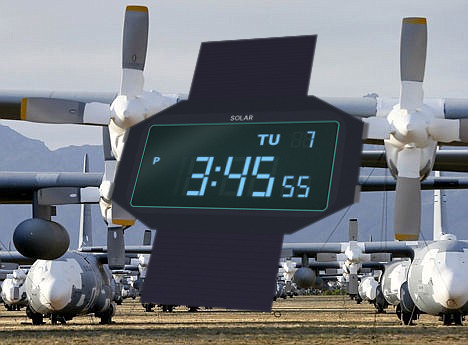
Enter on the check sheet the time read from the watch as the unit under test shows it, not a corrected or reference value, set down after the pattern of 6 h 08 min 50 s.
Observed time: 3 h 45 min 55 s
